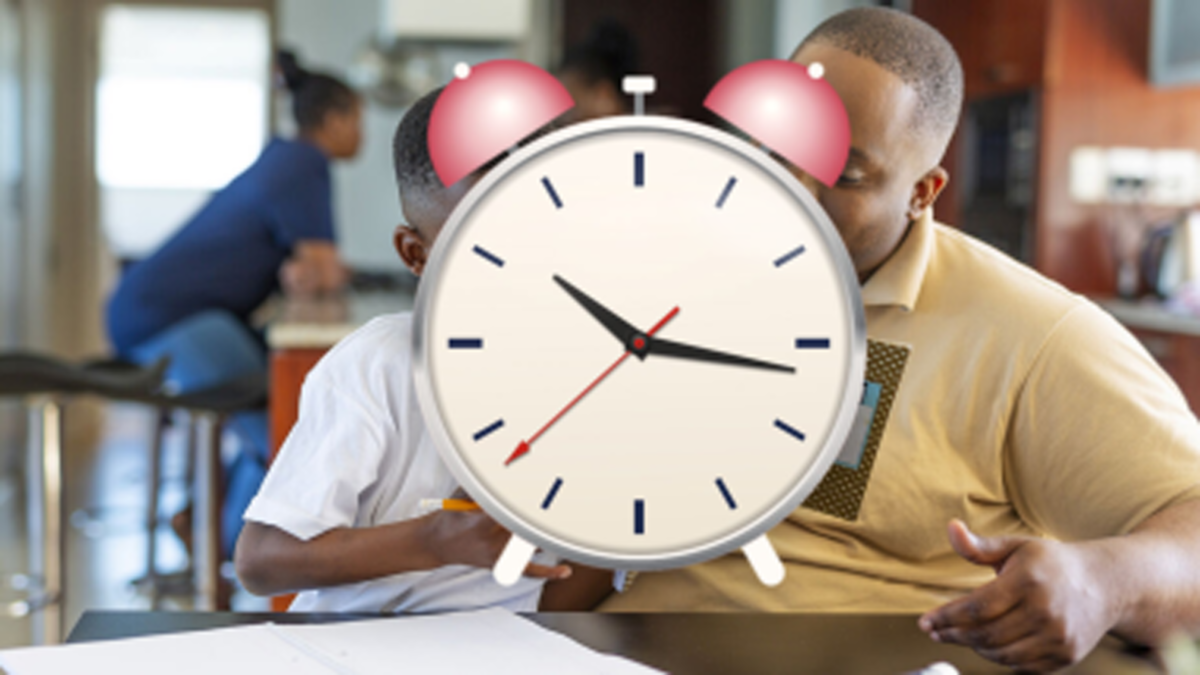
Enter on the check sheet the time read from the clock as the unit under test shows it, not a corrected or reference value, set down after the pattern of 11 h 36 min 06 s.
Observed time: 10 h 16 min 38 s
